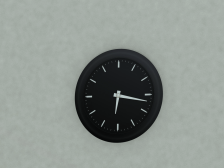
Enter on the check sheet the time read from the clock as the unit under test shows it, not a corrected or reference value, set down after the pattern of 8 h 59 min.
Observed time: 6 h 17 min
